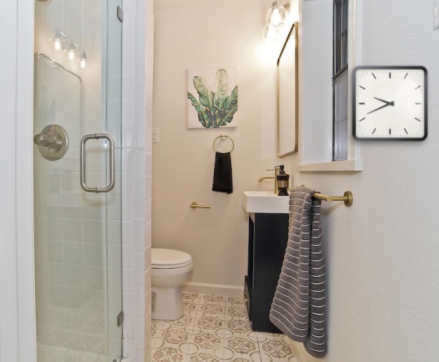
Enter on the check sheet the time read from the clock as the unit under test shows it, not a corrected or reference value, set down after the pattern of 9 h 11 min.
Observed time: 9 h 41 min
